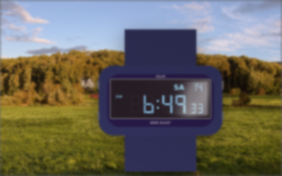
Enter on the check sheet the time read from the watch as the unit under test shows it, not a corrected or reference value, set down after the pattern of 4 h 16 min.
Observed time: 6 h 49 min
